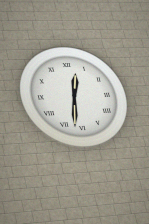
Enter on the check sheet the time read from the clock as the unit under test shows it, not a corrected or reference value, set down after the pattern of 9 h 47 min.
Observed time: 12 h 32 min
